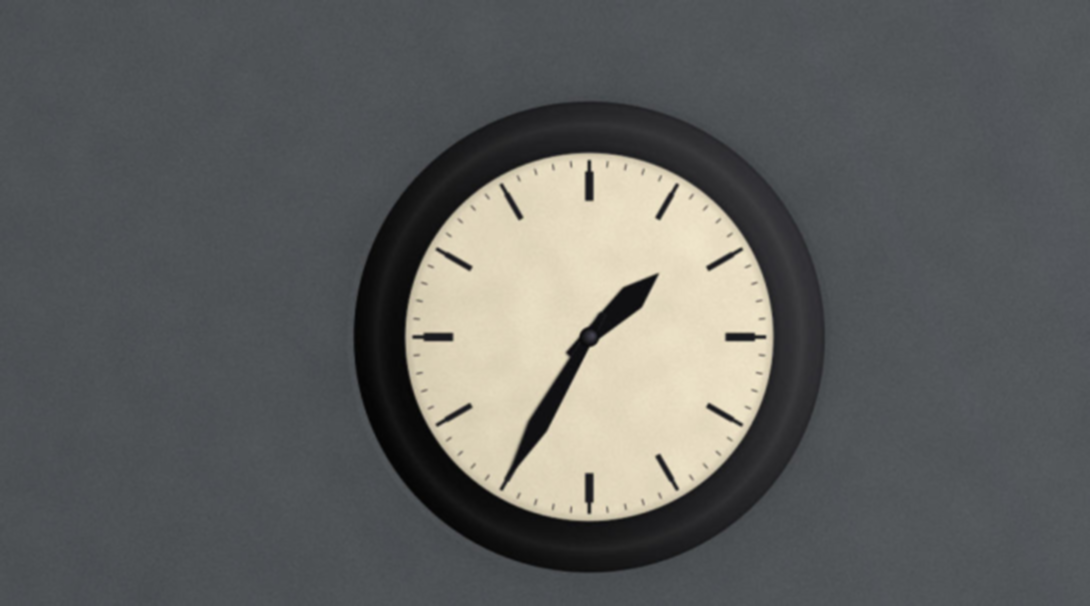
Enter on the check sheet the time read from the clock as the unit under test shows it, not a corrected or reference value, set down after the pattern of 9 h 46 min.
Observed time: 1 h 35 min
